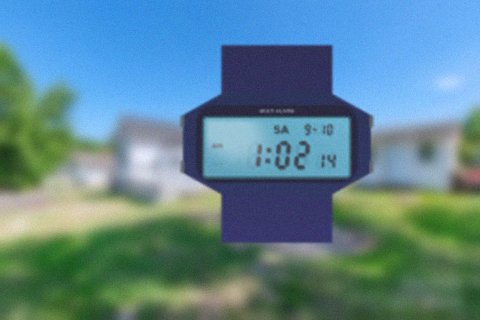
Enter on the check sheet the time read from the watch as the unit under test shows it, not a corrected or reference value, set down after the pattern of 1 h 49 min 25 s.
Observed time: 1 h 02 min 14 s
